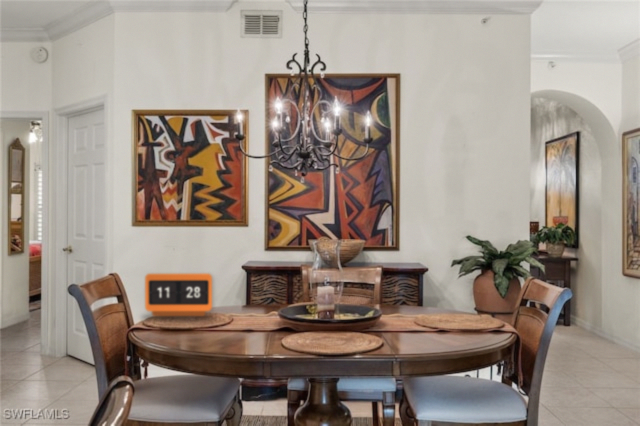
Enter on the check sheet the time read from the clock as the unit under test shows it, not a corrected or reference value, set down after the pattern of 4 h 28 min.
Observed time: 11 h 28 min
